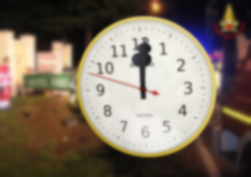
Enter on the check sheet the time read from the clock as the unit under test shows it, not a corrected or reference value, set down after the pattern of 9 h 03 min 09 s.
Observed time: 12 h 00 min 48 s
